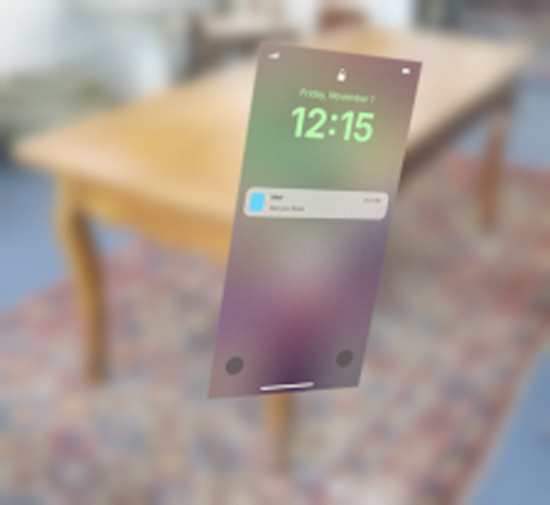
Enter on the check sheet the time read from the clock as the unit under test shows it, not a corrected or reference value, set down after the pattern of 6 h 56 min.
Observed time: 12 h 15 min
